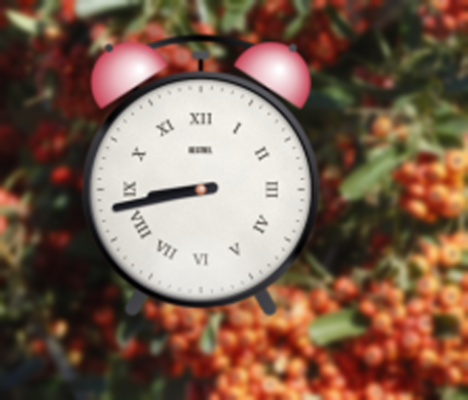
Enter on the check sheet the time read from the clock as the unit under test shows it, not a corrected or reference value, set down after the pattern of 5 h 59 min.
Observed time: 8 h 43 min
